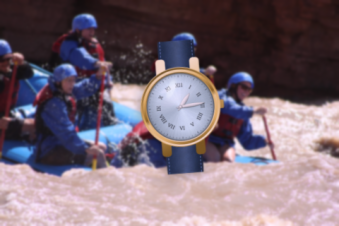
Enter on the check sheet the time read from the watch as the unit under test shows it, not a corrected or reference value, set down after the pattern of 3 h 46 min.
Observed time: 1 h 14 min
